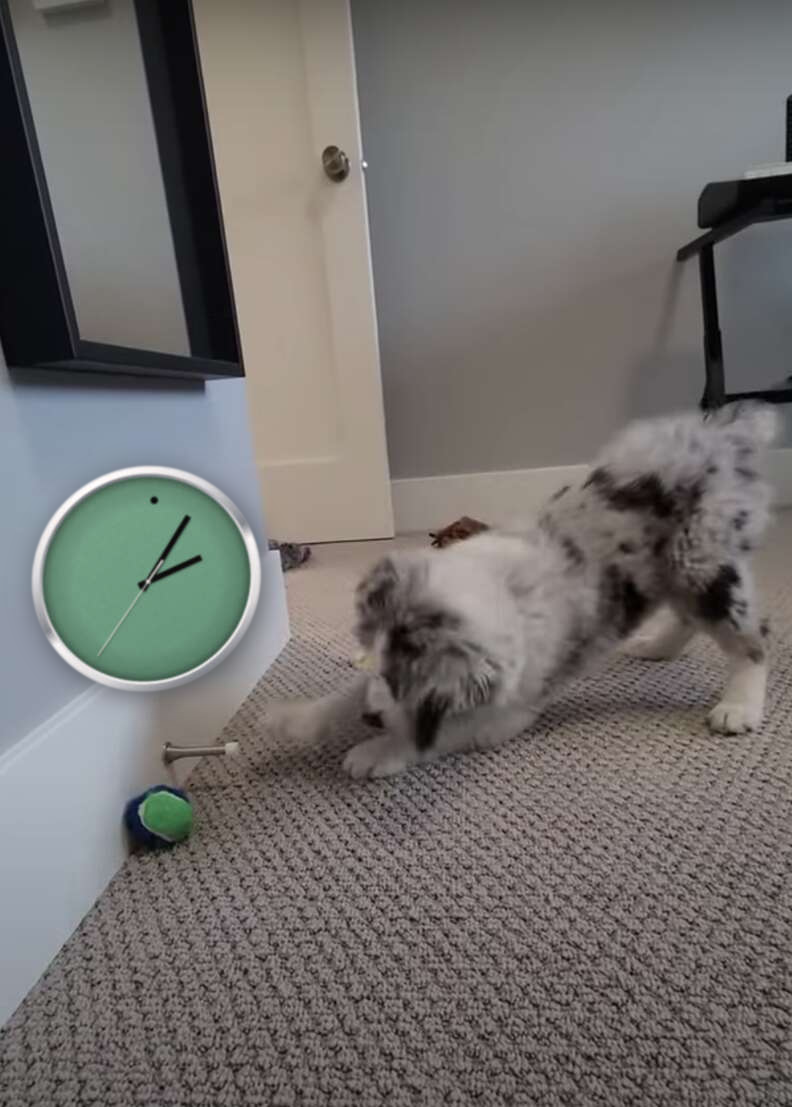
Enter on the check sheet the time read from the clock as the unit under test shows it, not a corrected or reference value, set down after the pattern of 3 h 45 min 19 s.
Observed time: 2 h 04 min 35 s
